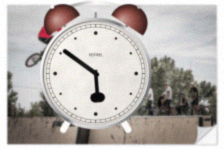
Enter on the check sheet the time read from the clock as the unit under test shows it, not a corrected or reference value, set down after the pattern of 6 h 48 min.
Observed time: 5 h 51 min
